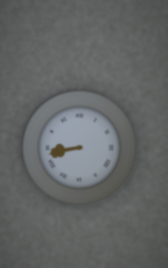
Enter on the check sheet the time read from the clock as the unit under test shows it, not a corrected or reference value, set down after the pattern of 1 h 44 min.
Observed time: 8 h 43 min
